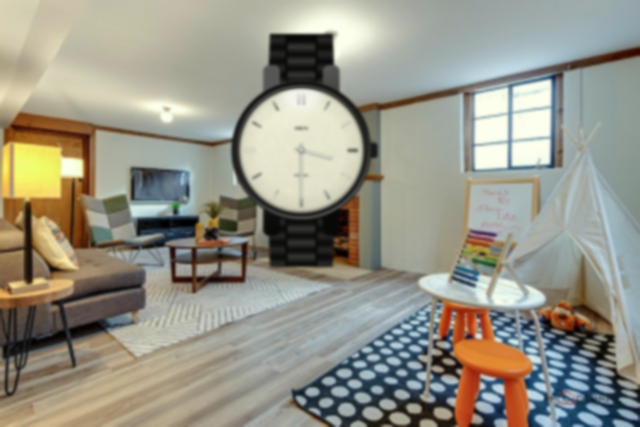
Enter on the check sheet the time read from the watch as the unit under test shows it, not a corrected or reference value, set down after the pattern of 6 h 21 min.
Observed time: 3 h 30 min
